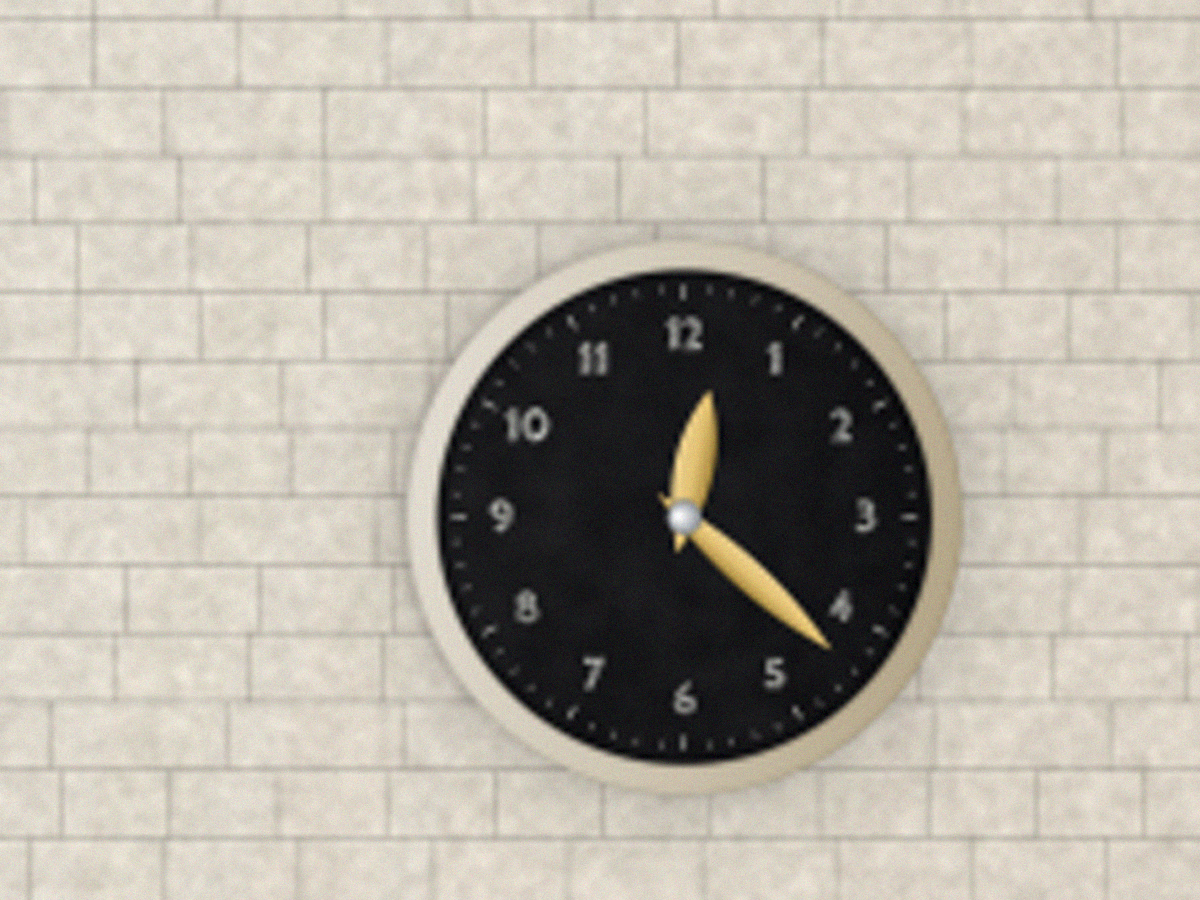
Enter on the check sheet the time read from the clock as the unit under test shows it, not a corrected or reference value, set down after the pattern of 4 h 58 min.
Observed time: 12 h 22 min
